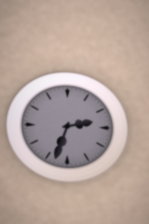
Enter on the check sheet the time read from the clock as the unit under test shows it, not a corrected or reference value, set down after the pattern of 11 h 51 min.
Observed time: 2 h 33 min
